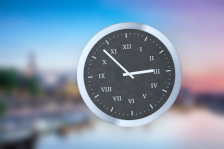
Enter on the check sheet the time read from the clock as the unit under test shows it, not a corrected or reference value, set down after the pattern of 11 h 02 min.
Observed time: 2 h 53 min
